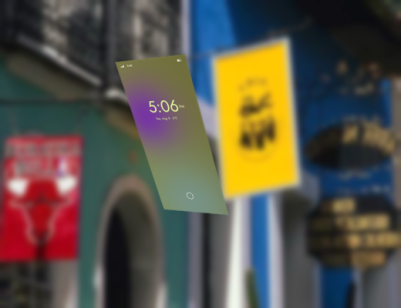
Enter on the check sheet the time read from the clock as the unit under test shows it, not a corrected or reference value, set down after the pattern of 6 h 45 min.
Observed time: 5 h 06 min
